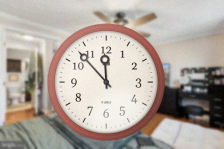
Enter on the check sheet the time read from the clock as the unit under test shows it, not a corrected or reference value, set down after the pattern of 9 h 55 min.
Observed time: 11 h 53 min
